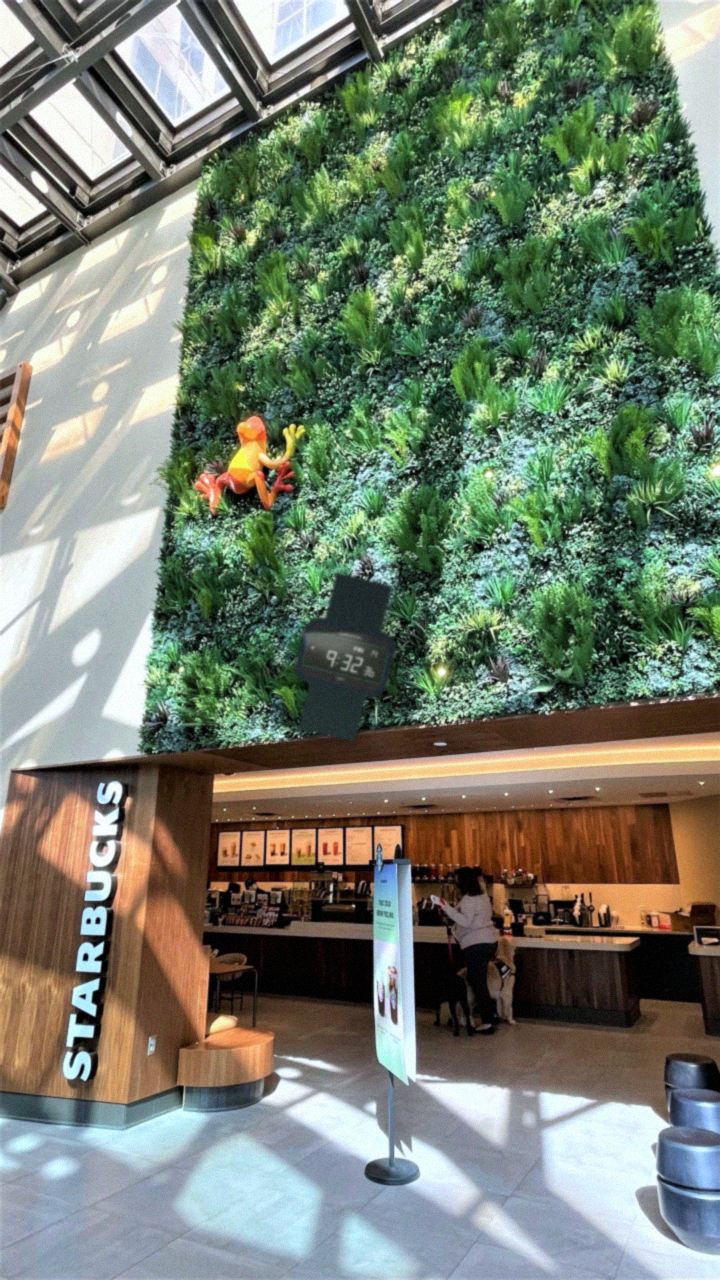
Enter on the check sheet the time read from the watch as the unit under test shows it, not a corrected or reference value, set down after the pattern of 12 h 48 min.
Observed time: 9 h 32 min
